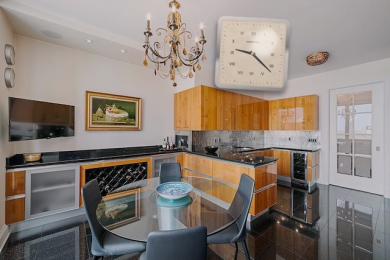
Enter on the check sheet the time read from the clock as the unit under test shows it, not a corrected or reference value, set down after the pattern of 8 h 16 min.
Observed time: 9 h 22 min
